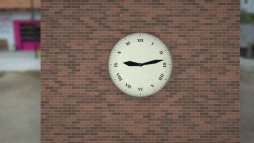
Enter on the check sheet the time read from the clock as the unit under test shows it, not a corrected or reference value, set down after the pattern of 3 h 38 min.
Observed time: 9 h 13 min
